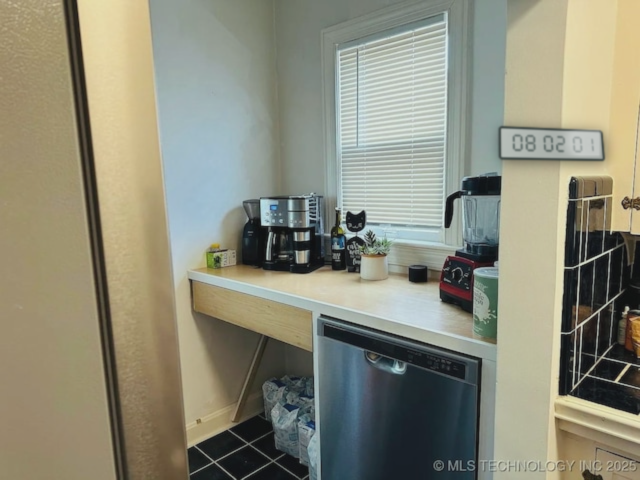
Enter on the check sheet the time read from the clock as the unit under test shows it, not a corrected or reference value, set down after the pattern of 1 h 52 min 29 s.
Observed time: 8 h 02 min 01 s
